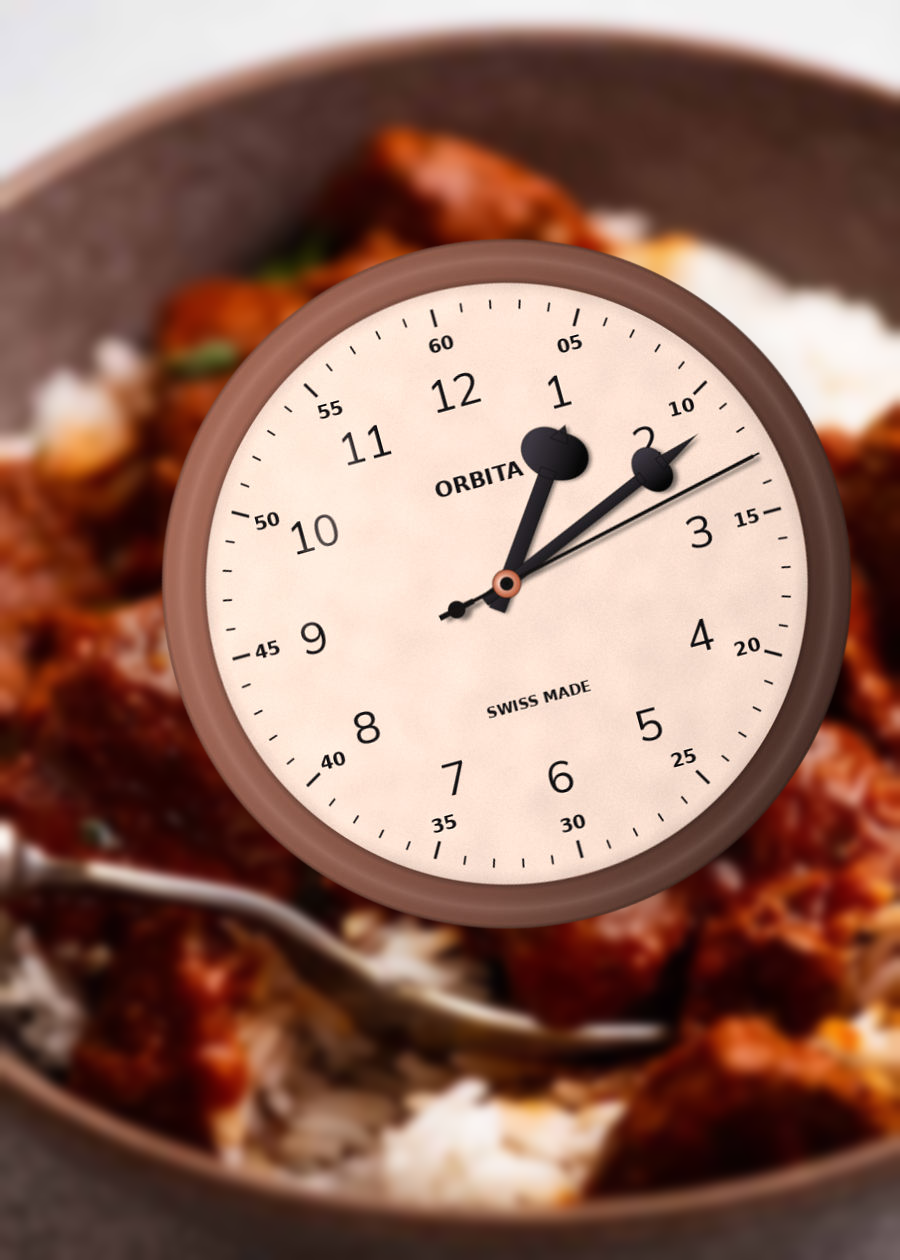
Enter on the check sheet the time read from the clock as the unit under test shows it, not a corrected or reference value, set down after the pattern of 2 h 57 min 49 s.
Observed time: 1 h 11 min 13 s
